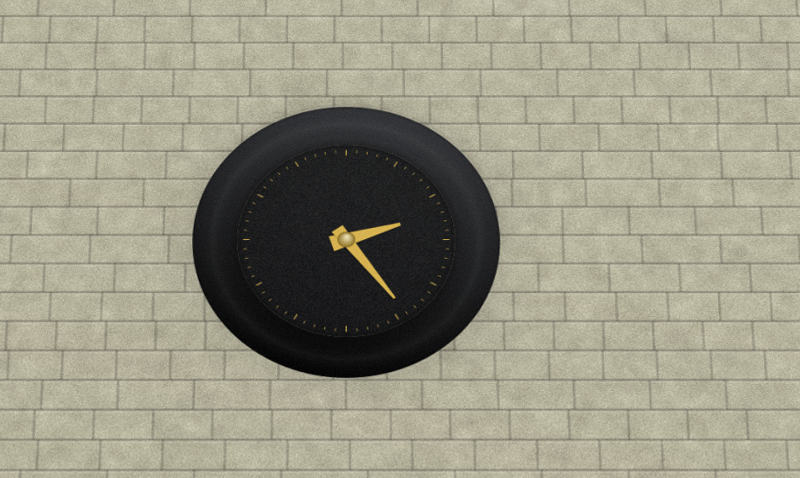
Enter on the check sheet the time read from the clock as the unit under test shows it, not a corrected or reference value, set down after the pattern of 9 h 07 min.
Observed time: 2 h 24 min
